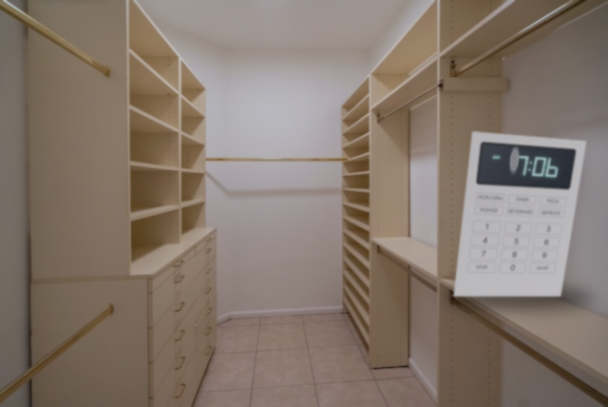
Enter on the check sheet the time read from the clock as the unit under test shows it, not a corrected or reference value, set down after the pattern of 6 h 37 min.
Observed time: 7 h 06 min
